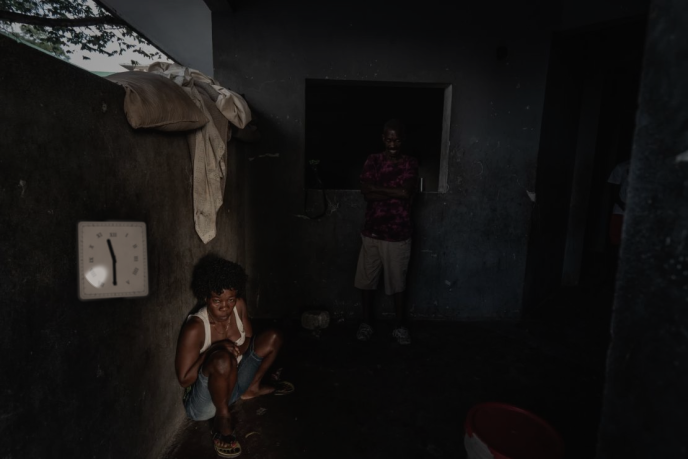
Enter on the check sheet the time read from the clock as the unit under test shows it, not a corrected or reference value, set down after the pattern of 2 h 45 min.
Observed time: 11 h 30 min
